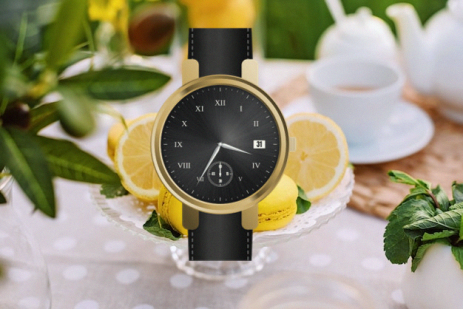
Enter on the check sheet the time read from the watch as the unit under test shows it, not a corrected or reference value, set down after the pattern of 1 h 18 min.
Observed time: 3 h 35 min
